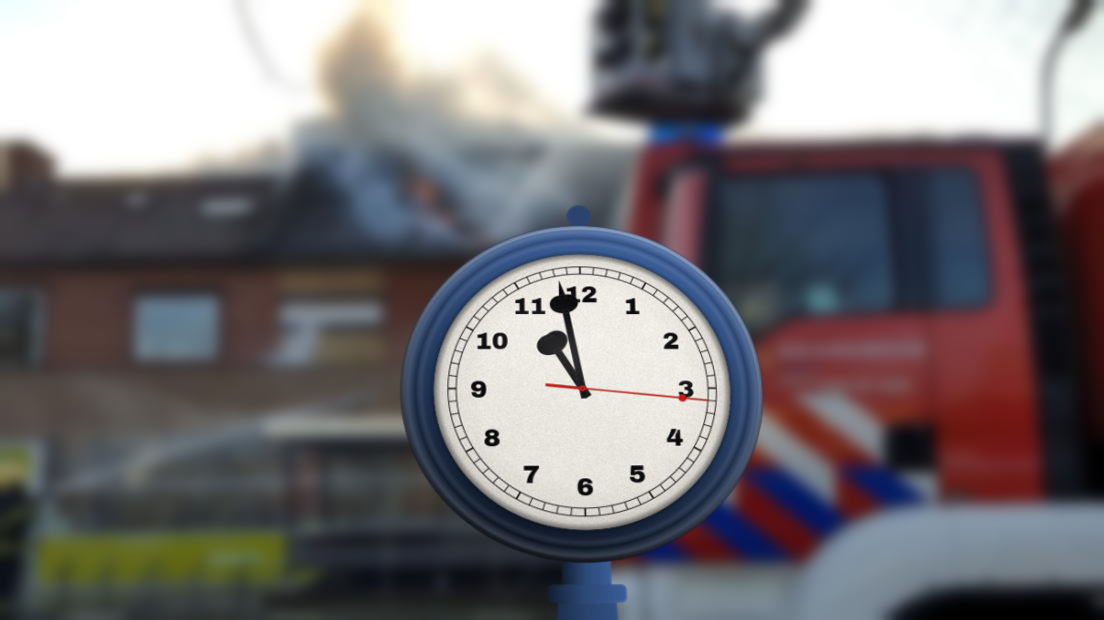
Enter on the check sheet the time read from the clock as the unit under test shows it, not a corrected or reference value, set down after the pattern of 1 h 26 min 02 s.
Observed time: 10 h 58 min 16 s
